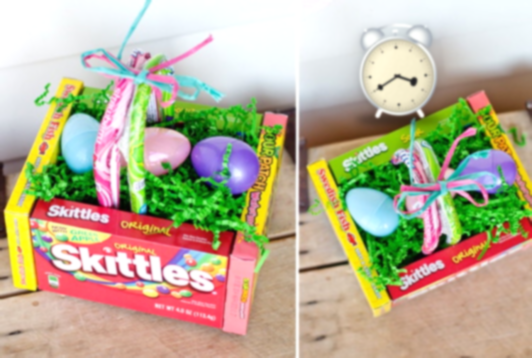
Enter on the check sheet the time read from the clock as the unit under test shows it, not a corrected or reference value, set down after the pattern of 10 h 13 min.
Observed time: 3 h 40 min
